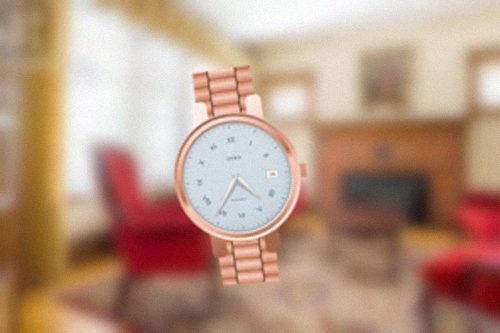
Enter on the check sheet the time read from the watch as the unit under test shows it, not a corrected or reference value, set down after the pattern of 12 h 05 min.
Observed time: 4 h 36 min
